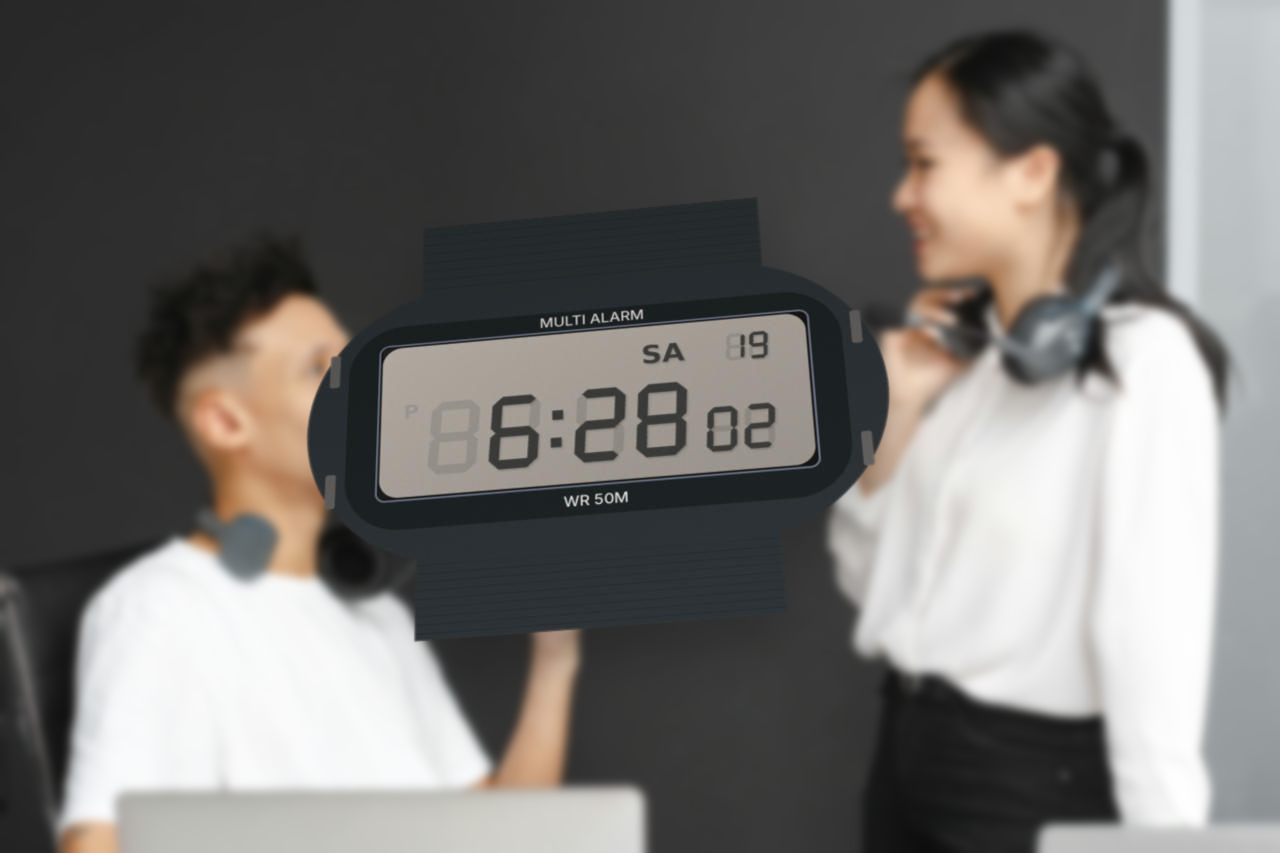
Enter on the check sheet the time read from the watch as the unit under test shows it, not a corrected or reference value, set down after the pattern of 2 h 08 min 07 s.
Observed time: 6 h 28 min 02 s
